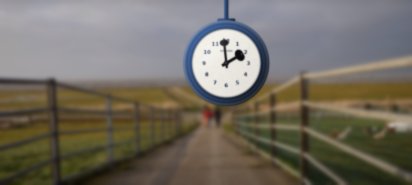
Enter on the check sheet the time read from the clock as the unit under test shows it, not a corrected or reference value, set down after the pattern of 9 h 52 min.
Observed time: 1 h 59 min
